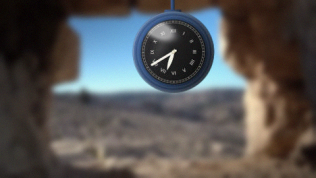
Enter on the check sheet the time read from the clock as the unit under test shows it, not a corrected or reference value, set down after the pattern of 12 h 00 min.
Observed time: 6 h 40 min
